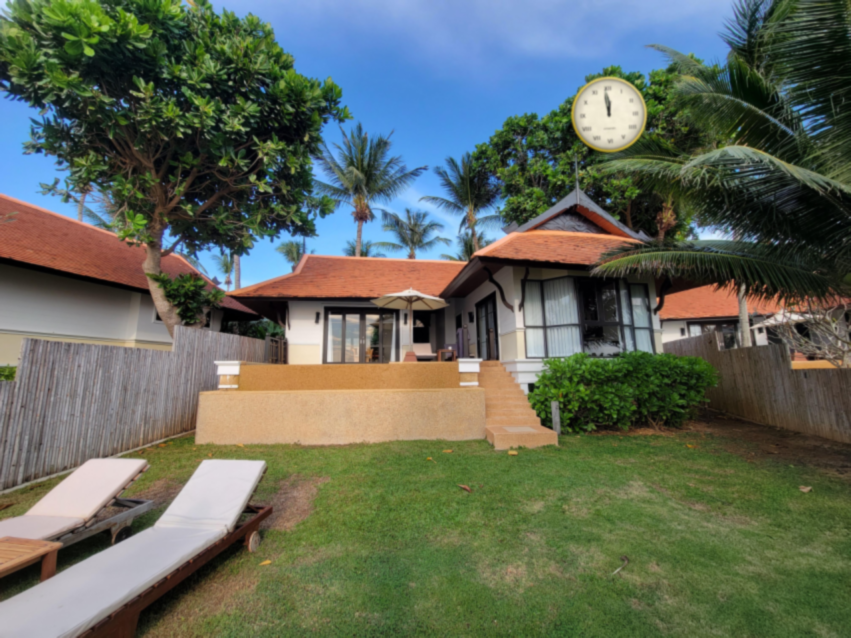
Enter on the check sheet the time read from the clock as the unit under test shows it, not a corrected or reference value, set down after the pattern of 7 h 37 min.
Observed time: 11 h 59 min
